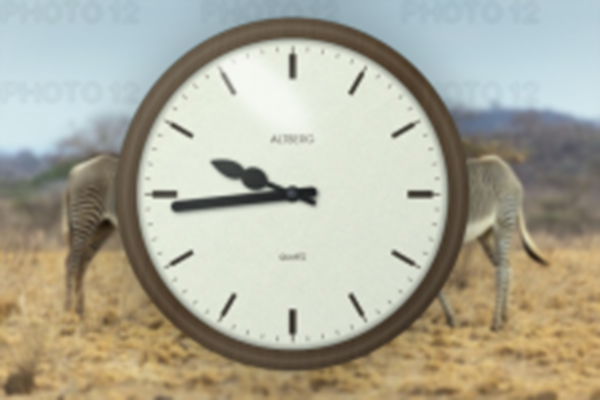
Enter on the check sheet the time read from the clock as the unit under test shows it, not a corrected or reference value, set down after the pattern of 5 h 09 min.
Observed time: 9 h 44 min
